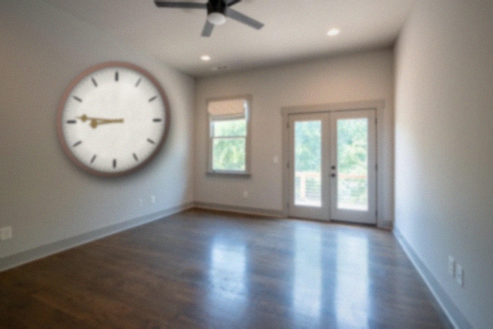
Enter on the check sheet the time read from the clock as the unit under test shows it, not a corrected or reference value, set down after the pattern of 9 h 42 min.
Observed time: 8 h 46 min
